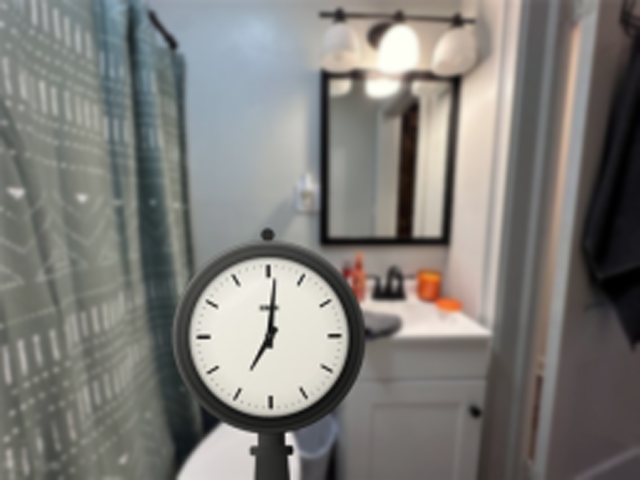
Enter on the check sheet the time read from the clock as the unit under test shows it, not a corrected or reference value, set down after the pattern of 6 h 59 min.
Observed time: 7 h 01 min
